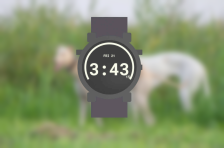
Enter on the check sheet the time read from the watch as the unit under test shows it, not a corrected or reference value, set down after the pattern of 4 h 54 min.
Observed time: 3 h 43 min
